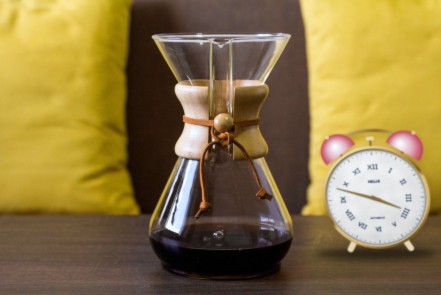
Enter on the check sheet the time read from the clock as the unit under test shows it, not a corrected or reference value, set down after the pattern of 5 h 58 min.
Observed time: 3 h 48 min
